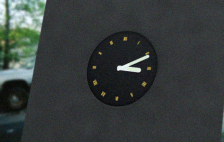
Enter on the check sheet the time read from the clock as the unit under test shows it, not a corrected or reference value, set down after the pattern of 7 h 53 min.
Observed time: 3 h 11 min
